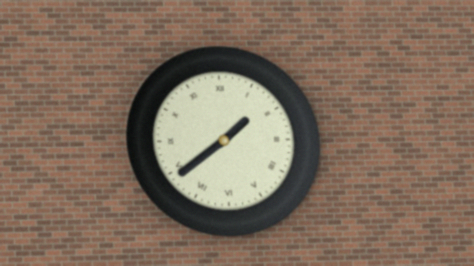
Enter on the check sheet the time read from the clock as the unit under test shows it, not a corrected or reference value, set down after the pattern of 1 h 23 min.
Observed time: 1 h 39 min
